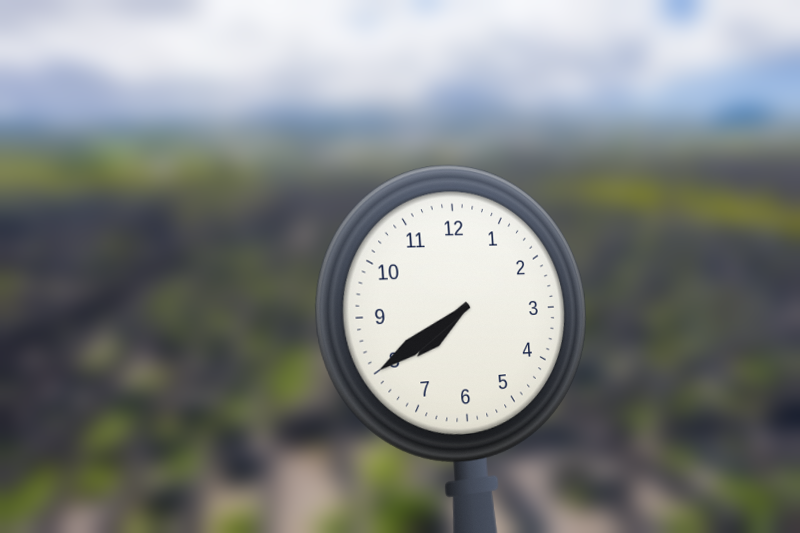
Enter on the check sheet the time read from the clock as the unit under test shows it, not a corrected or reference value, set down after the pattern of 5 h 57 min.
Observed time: 7 h 40 min
